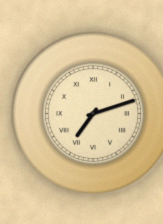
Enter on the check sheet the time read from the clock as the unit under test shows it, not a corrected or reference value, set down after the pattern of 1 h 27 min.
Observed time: 7 h 12 min
